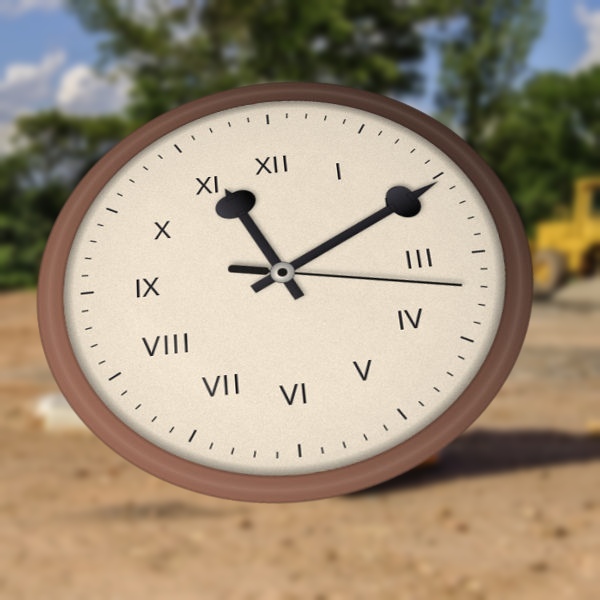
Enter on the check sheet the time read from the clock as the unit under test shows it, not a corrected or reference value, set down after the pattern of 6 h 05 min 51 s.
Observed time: 11 h 10 min 17 s
